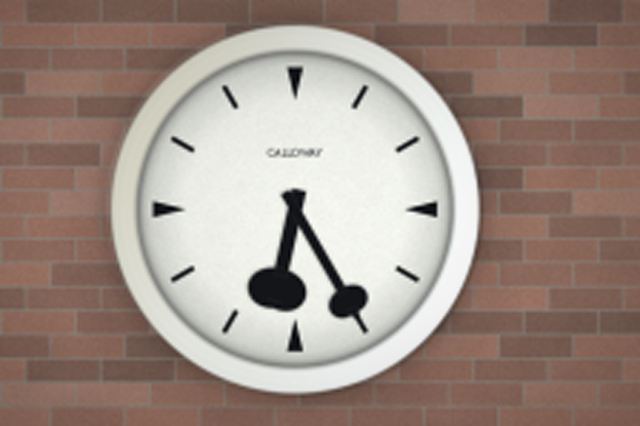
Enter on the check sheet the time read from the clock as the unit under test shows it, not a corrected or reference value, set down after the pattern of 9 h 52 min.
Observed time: 6 h 25 min
